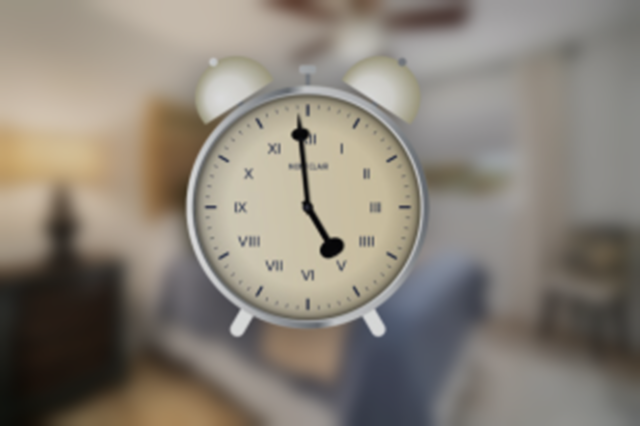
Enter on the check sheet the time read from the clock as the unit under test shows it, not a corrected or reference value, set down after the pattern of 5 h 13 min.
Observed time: 4 h 59 min
